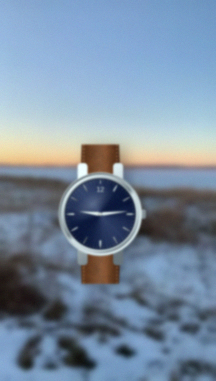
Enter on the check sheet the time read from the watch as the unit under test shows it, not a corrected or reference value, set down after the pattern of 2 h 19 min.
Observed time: 9 h 14 min
